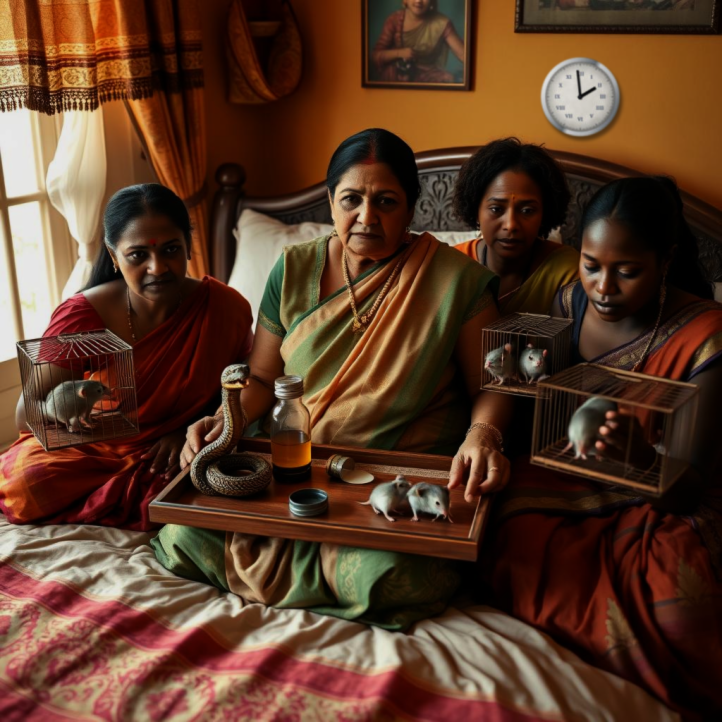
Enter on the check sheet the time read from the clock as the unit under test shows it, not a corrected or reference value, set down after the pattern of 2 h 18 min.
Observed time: 1 h 59 min
